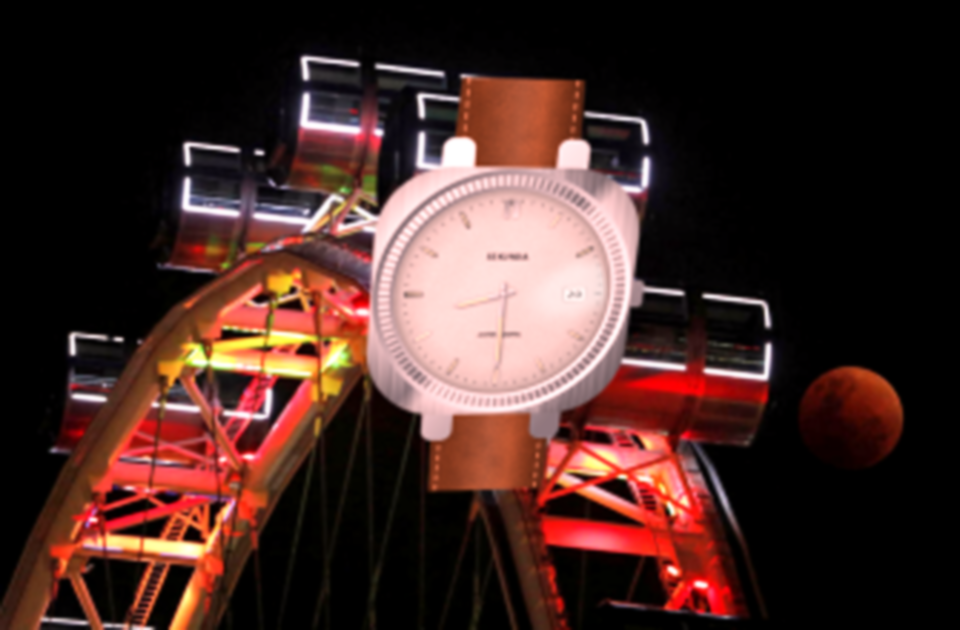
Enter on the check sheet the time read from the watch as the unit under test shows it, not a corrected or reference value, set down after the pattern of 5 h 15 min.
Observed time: 8 h 30 min
